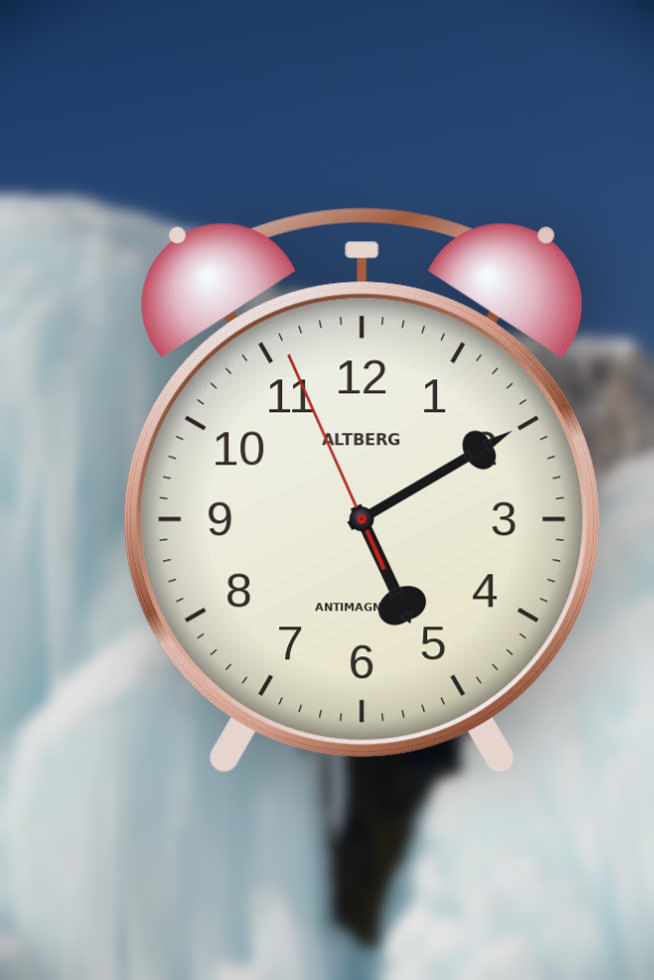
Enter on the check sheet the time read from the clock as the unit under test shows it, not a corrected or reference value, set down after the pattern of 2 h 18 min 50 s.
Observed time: 5 h 09 min 56 s
